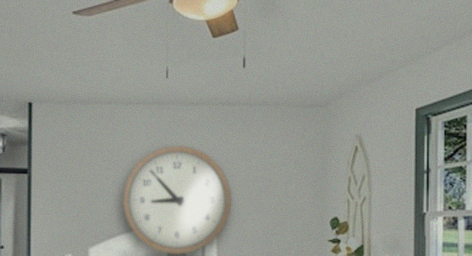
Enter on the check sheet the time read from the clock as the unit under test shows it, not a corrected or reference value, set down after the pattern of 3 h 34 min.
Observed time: 8 h 53 min
